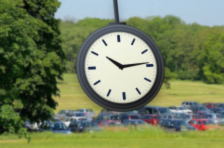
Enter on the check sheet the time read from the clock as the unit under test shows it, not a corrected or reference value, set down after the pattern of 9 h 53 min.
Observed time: 10 h 14 min
